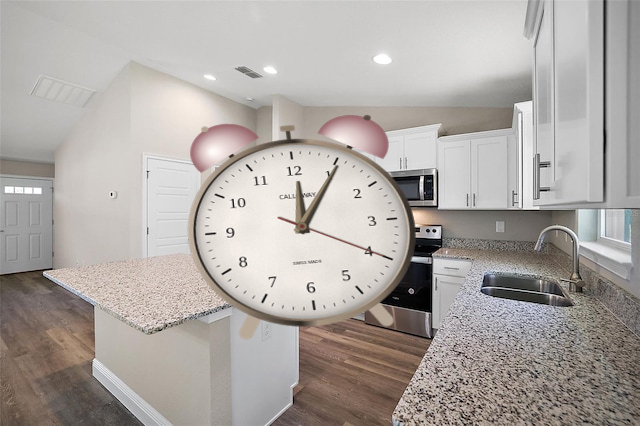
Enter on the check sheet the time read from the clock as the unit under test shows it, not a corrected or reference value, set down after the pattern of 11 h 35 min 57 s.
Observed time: 12 h 05 min 20 s
